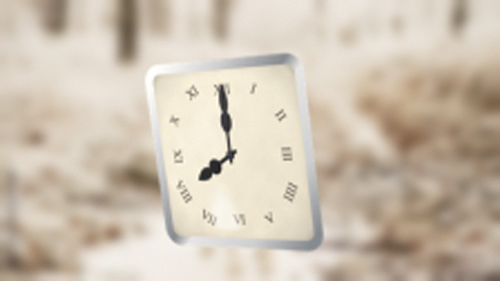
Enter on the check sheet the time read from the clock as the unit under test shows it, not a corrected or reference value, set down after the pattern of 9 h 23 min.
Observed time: 8 h 00 min
